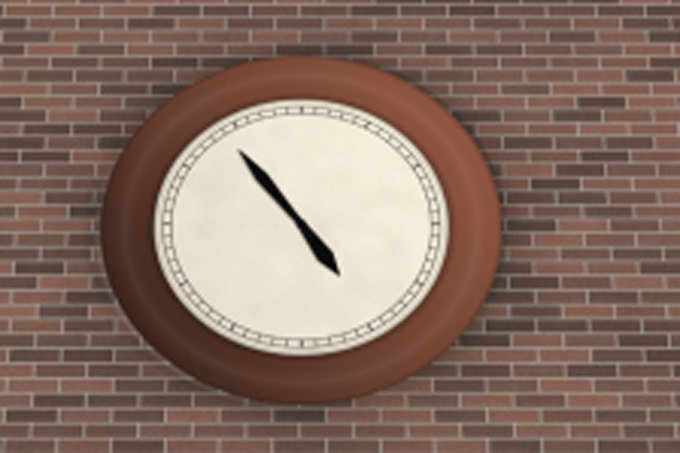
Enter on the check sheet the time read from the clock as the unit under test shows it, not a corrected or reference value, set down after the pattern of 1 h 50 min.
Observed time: 4 h 54 min
